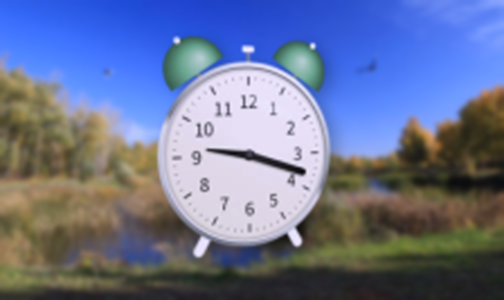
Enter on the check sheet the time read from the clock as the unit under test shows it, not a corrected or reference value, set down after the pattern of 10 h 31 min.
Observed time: 9 h 18 min
